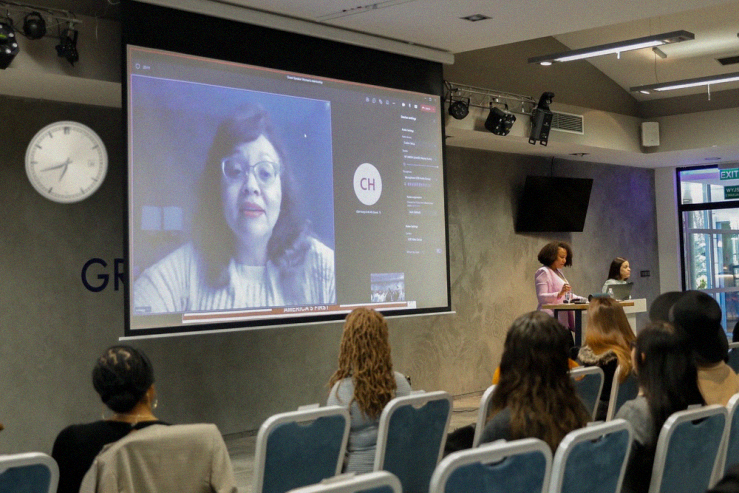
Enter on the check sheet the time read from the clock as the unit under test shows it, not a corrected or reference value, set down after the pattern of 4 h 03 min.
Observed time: 6 h 42 min
